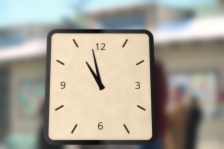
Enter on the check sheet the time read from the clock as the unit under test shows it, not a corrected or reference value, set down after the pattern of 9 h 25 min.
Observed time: 10 h 58 min
